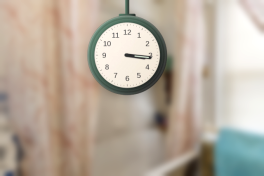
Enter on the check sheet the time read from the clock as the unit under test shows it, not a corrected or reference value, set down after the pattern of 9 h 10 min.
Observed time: 3 h 16 min
